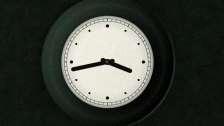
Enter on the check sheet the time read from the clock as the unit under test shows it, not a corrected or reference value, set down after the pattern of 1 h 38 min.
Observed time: 3 h 43 min
